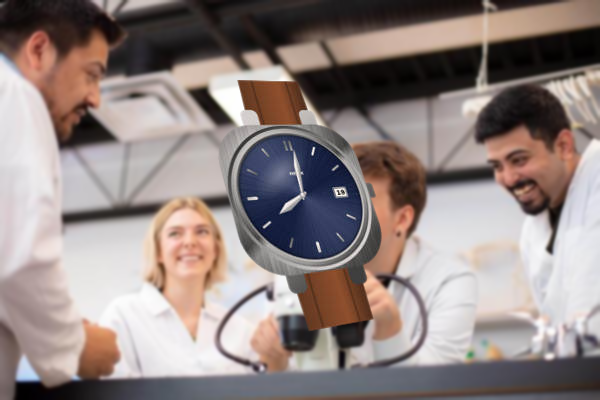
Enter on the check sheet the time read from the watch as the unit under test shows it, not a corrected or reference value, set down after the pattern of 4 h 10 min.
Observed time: 8 h 01 min
